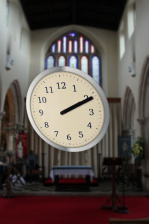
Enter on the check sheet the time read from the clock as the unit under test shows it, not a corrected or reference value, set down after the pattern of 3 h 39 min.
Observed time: 2 h 11 min
